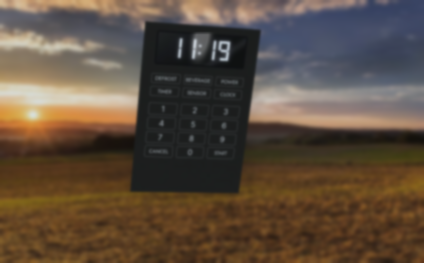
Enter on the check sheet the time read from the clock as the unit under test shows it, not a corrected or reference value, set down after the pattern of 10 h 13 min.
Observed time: 11 h 19 min
